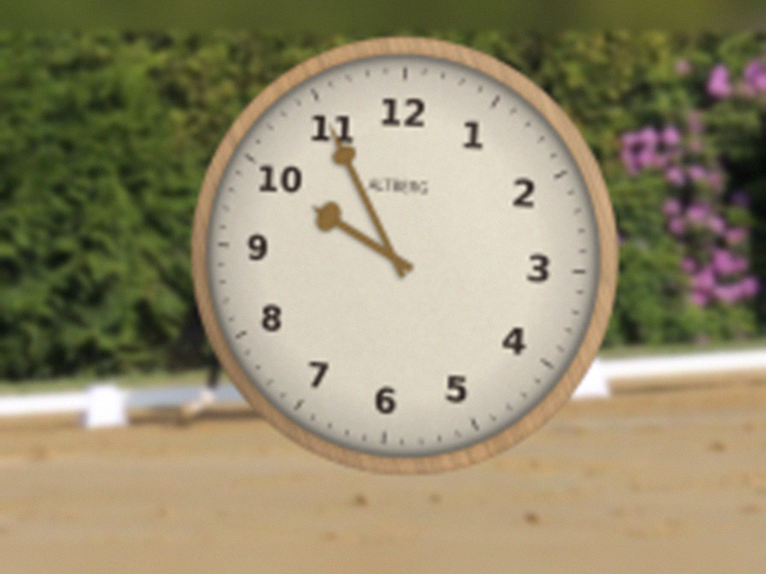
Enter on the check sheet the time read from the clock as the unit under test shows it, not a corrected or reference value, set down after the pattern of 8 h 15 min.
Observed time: 9 h 55 min
